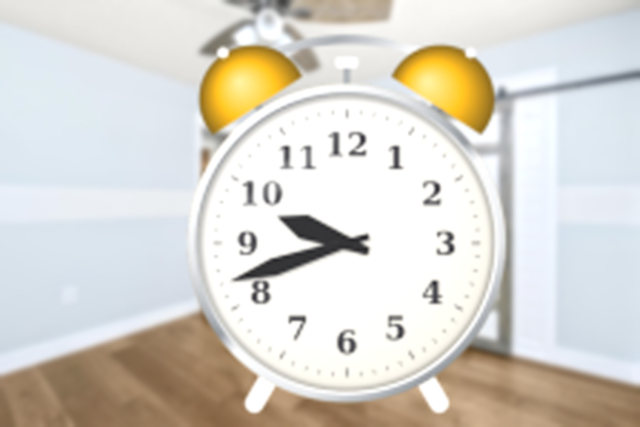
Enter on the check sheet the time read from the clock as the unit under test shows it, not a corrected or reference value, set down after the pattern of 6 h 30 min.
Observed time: 9 h 42 min
